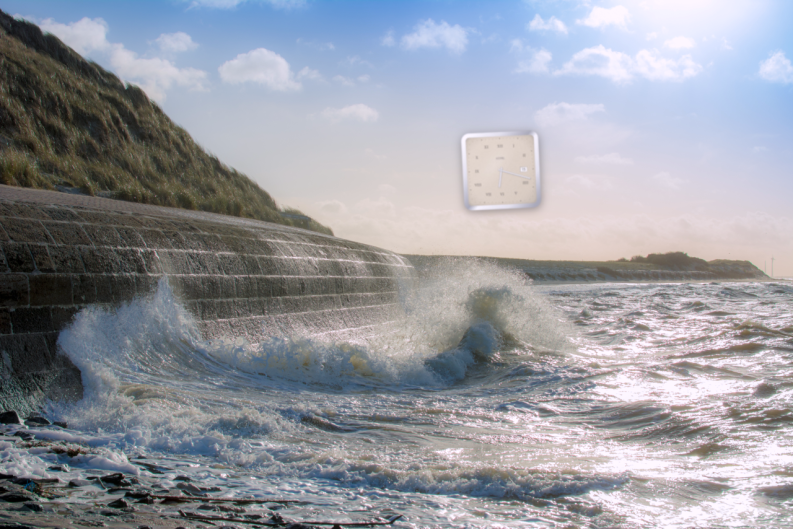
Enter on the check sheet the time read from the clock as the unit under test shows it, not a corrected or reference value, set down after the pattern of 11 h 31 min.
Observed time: 6 h 18 min
